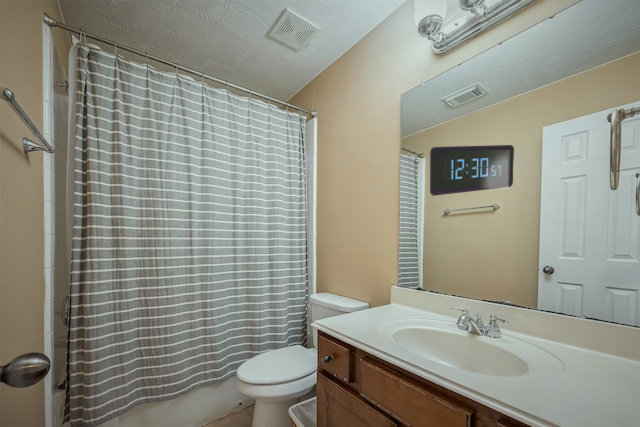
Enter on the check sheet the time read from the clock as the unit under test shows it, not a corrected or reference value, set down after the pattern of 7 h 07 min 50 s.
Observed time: 12 h 30 min 57 s
